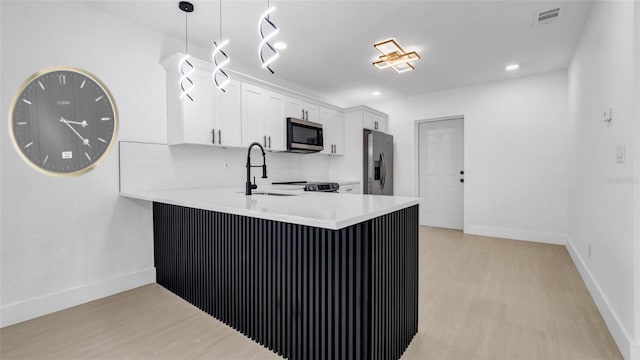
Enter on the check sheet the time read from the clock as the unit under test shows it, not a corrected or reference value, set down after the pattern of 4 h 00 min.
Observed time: 3 h 23 min
